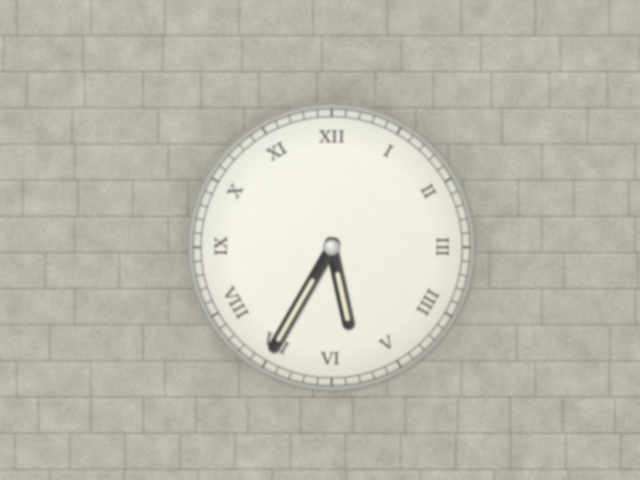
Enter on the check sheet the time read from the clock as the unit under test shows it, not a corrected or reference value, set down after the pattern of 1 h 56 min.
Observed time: 5 h 35 min
